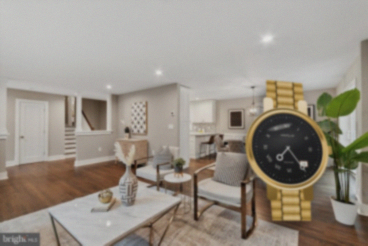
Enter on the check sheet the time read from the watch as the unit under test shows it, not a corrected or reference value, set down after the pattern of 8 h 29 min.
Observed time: 7 h 24 min
